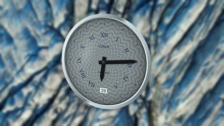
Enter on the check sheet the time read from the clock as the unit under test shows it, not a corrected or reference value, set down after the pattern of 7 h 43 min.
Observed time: 6 h 14 min
